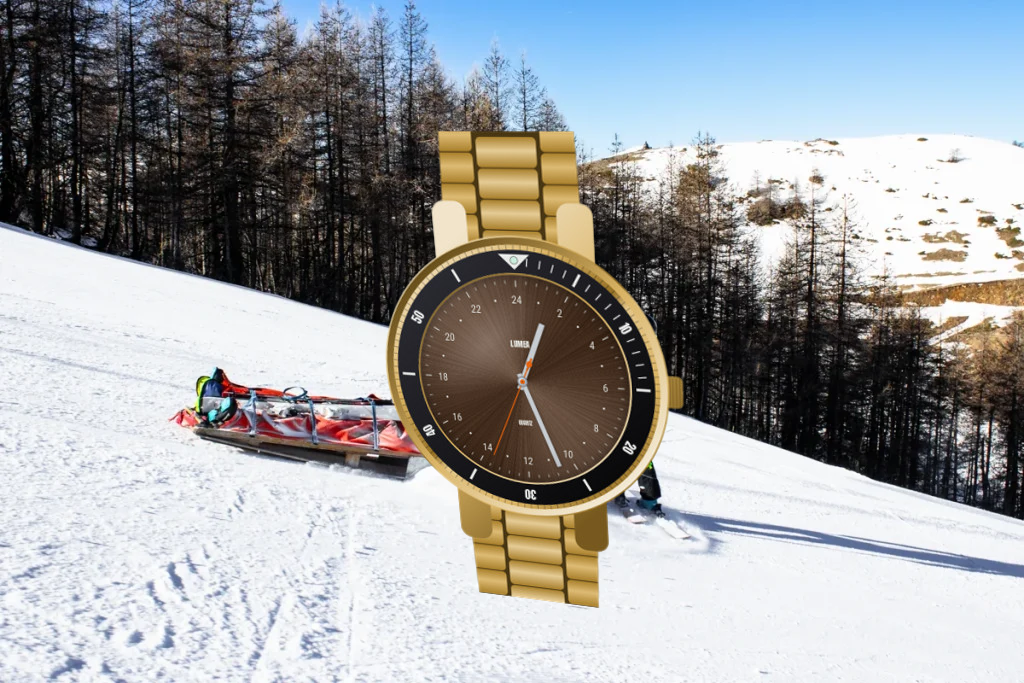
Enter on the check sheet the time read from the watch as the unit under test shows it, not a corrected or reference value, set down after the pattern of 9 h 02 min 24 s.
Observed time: 1 h 26 min 34 s
